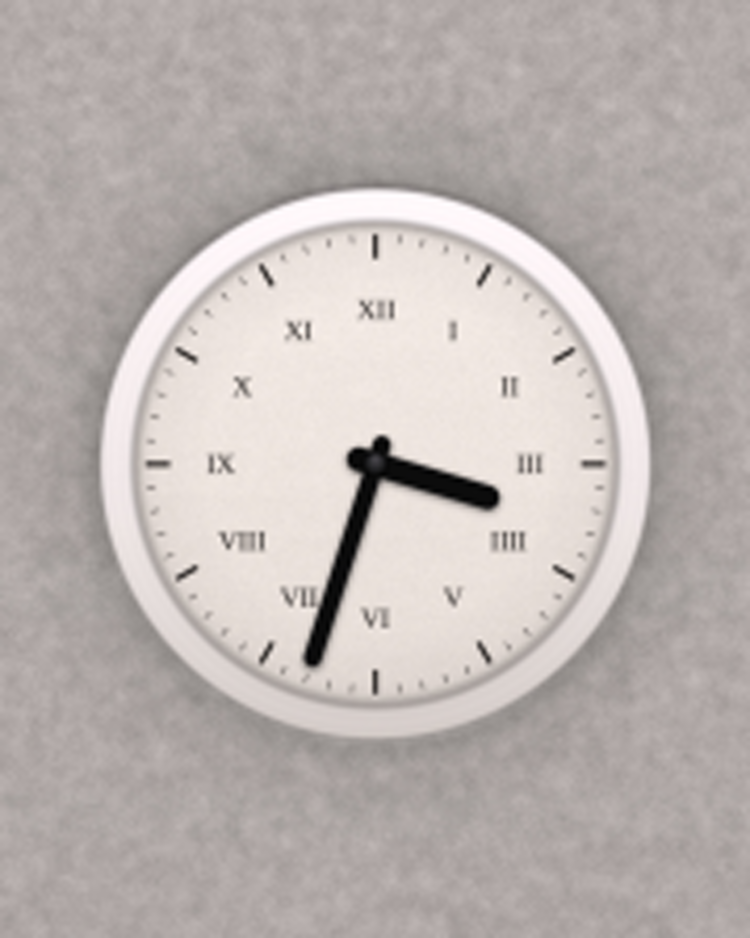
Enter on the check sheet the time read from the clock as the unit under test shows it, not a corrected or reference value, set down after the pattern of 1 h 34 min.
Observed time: 3 h 33 min
